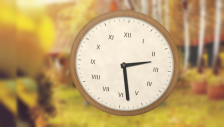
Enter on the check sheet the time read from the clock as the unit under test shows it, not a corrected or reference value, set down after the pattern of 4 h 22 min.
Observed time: 2 h 28 min
